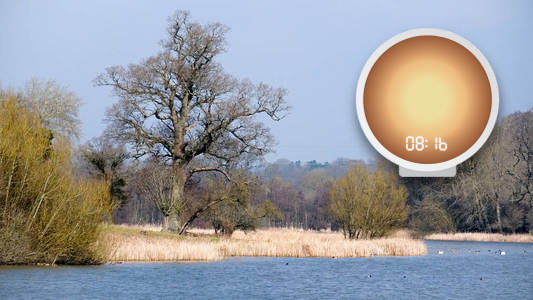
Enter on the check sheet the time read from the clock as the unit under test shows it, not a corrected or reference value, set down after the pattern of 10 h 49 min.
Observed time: 8 h 16 min
